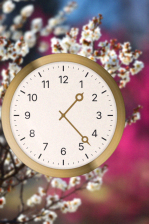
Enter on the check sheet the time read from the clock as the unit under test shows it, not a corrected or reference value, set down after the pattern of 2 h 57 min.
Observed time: 1 h 23 min
